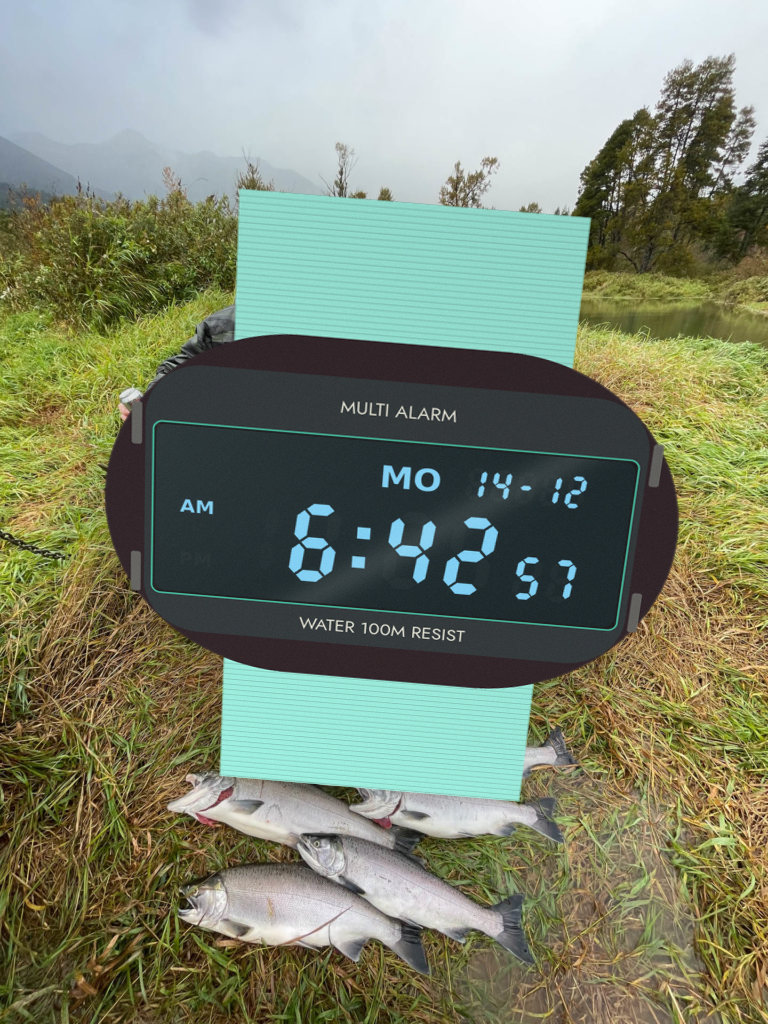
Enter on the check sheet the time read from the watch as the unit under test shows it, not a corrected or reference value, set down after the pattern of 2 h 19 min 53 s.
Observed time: 6 h 42 min 57 s
